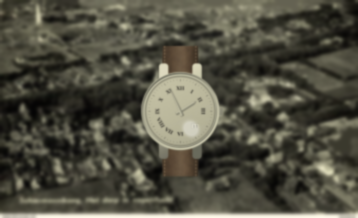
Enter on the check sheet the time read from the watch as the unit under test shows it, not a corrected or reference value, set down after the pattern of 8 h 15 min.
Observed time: 1 h 56 min
